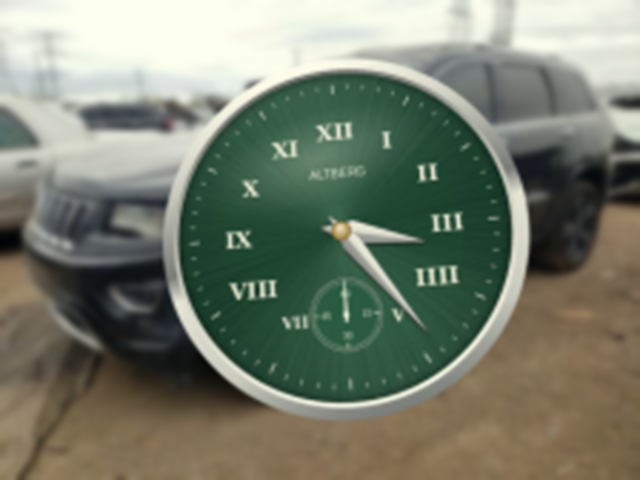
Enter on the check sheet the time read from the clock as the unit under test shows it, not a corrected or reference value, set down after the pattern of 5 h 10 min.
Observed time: 3 h 24 min
